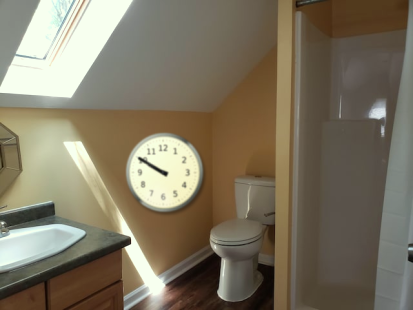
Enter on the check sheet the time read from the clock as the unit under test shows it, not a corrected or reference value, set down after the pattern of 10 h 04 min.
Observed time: 9 h 50 min
